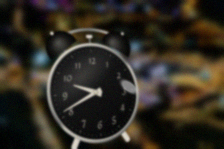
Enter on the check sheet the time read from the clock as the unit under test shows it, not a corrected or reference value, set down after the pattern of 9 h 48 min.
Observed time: 9 h 41 min
